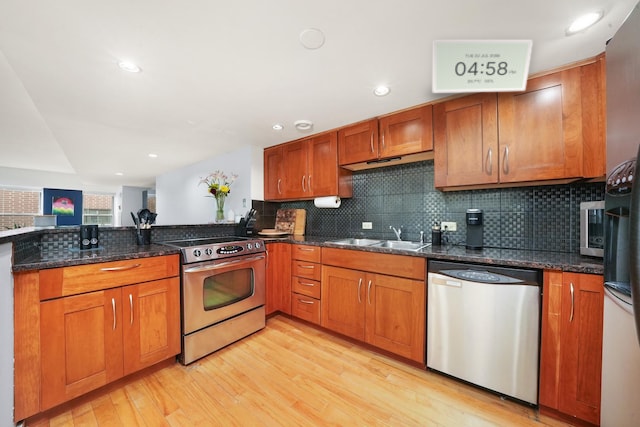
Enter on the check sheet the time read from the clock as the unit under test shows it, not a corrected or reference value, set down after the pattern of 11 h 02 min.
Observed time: 4 h 58 min
